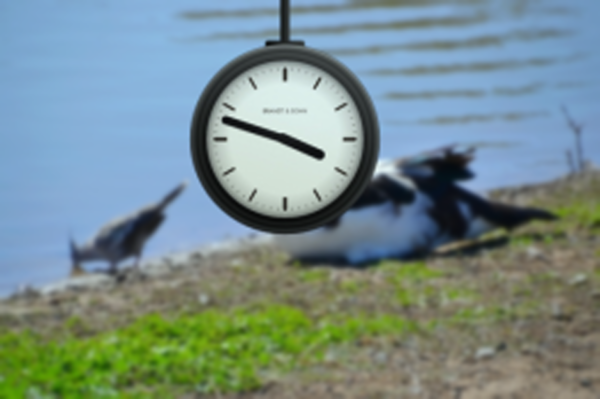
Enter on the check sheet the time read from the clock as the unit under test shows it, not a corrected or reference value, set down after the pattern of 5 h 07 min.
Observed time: 3 h 48 min
